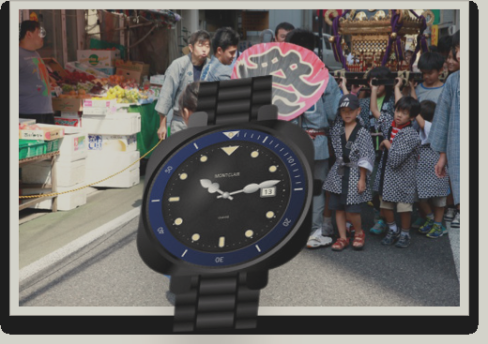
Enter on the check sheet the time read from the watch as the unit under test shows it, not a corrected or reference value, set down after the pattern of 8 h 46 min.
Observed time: 10 h 13 min
